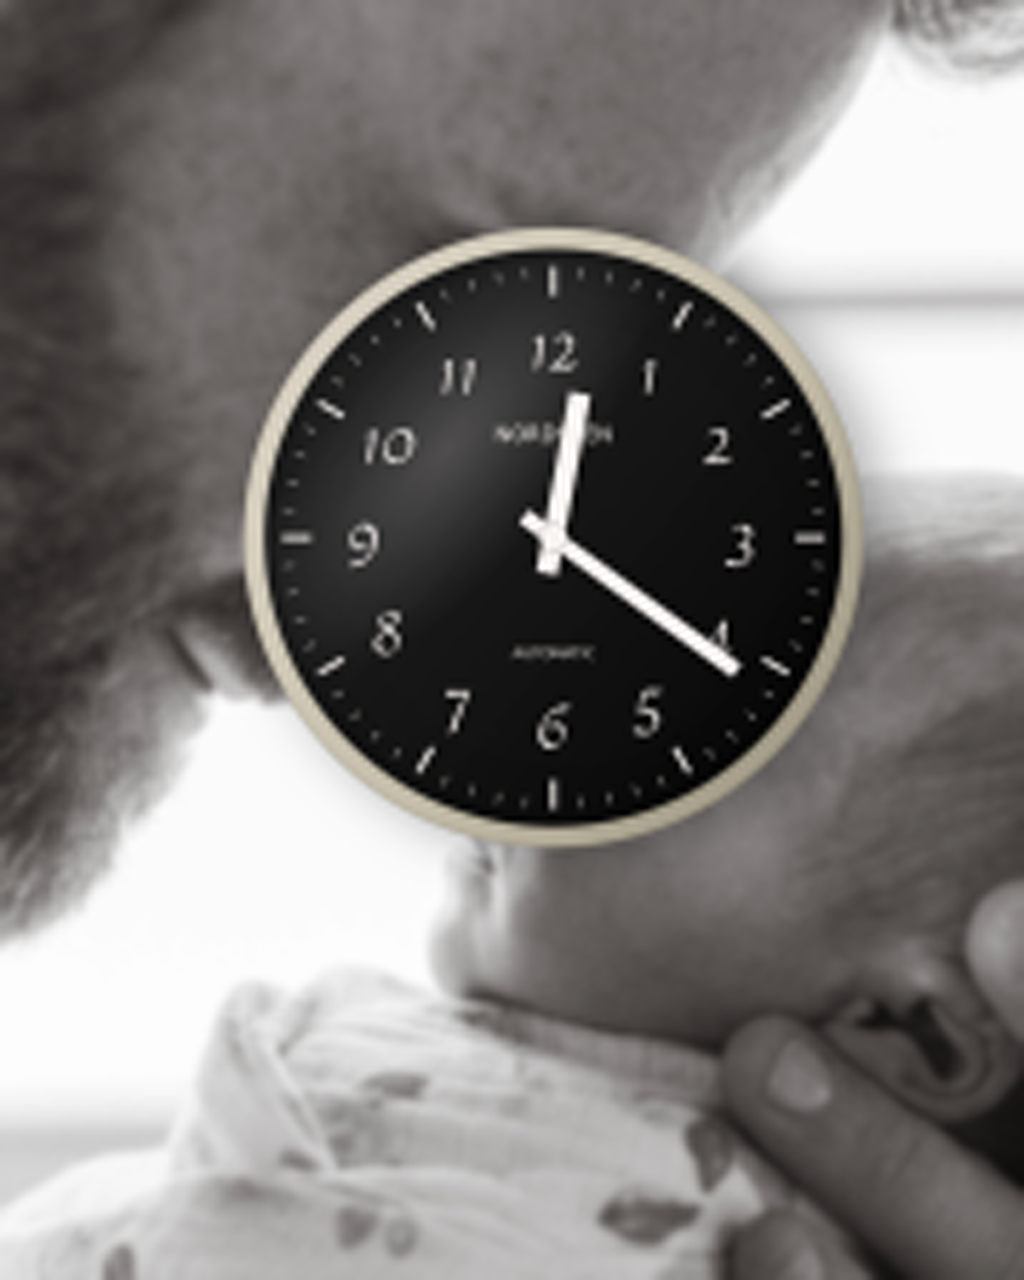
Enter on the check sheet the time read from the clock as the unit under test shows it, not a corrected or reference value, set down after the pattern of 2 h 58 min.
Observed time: 12 h 21 min
